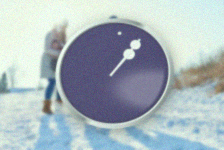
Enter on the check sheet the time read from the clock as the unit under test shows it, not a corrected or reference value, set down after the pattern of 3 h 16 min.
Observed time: 1 h 05 min
